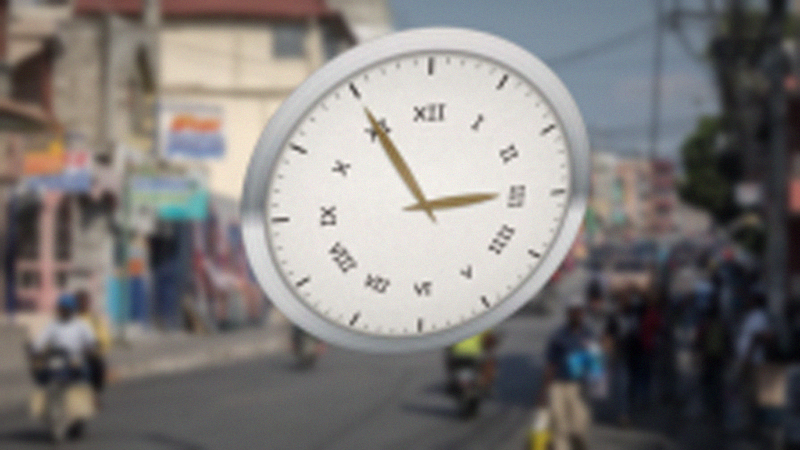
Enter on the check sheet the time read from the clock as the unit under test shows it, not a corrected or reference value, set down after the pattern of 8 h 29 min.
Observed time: 2 h 55 min
